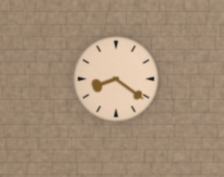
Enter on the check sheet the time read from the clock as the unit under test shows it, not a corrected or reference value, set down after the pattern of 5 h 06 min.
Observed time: 8 h 21 min
